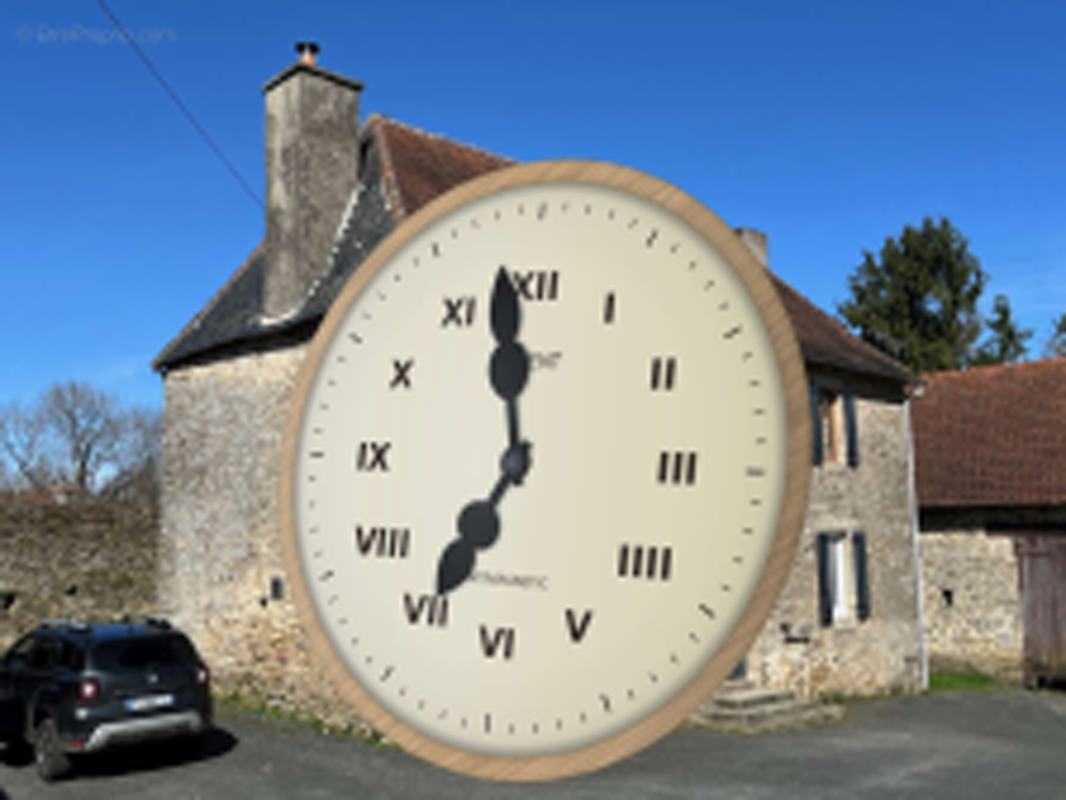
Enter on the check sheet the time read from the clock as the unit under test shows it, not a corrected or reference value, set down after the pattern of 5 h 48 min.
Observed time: 6 h 58 min
